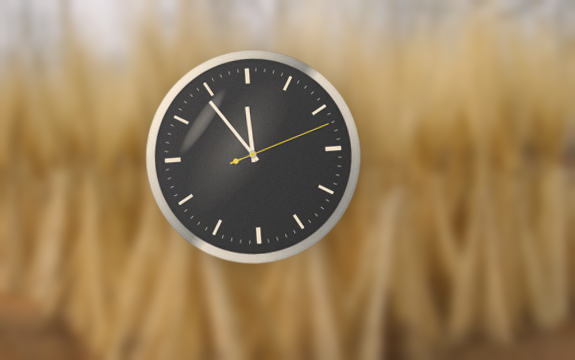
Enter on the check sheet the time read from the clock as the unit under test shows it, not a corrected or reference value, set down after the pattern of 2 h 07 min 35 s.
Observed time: 11 h 54 min 12 s
